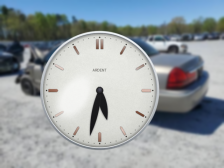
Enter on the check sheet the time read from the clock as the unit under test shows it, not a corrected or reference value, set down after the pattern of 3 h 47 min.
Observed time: 5 h 32 min
